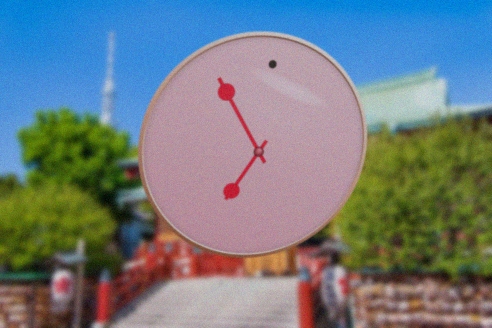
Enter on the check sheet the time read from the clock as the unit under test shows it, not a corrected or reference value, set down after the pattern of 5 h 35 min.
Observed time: 6 h 54 min
